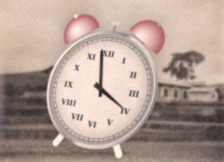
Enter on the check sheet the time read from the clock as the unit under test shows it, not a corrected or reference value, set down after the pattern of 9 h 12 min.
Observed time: 3 h 58 min
